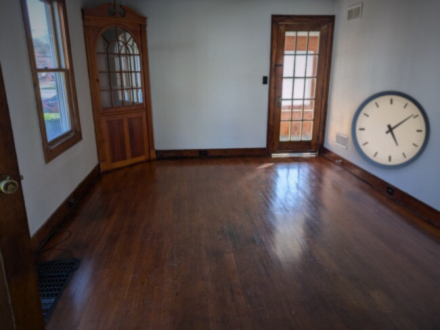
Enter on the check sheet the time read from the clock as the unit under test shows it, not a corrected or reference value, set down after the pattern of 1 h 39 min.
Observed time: 5 h 09 min
